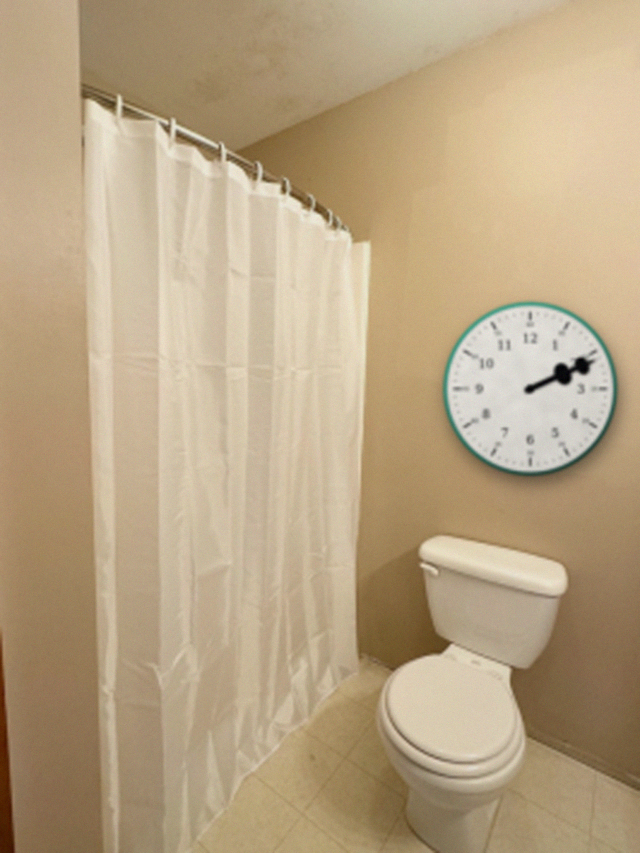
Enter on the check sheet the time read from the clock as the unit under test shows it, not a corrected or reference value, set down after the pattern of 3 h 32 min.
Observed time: 2 h 11 min
